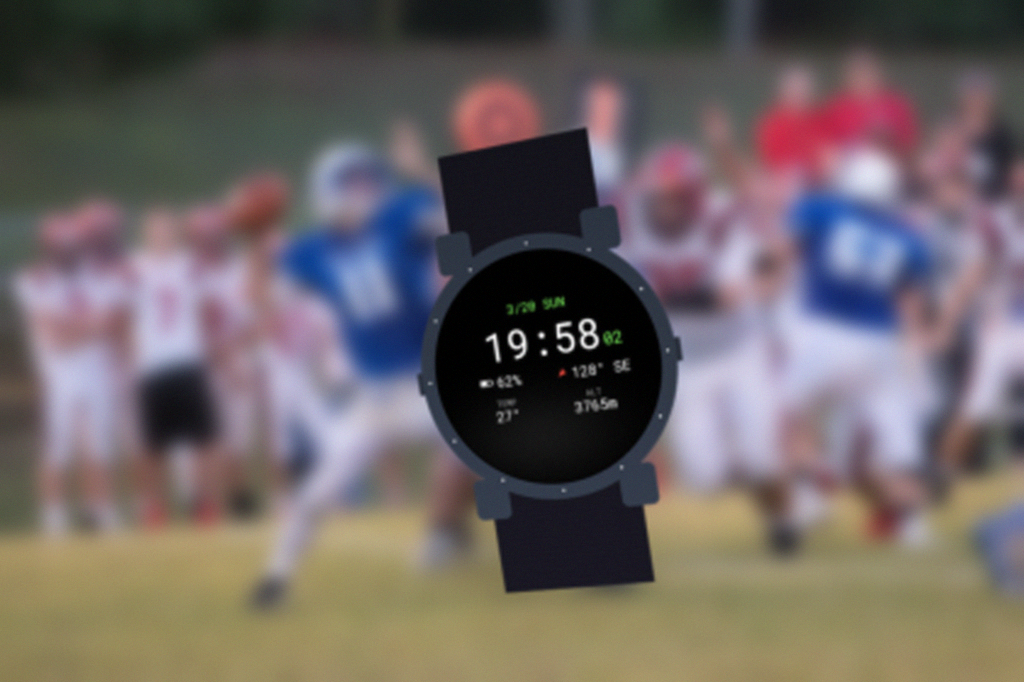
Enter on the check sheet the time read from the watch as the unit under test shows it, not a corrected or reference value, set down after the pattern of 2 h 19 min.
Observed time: 19 h 58 min
